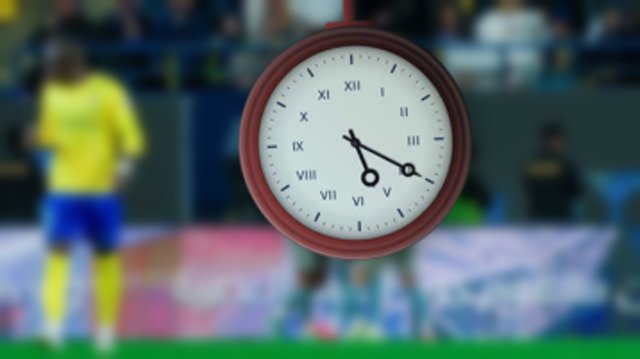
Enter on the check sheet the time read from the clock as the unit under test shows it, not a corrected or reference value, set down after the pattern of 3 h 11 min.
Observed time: 5 h 20 min
